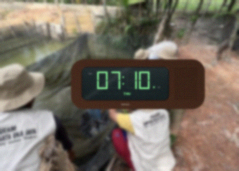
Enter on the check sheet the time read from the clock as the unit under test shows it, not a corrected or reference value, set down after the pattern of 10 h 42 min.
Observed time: 7 h 10 min
